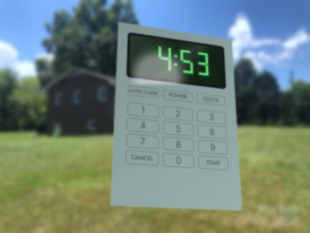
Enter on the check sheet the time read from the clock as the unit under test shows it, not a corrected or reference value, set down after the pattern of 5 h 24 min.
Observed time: 4 h 53 min
